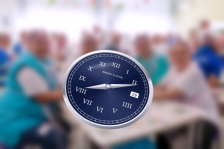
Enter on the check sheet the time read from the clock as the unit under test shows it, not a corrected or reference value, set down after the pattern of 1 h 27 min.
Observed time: 8 h 11 min
